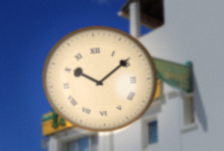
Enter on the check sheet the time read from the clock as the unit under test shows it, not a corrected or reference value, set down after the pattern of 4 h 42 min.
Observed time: 10 h 09 min
